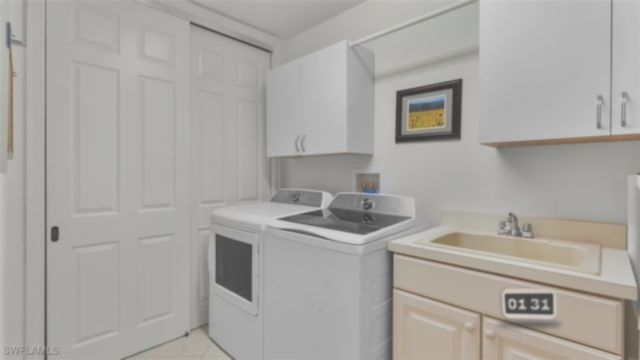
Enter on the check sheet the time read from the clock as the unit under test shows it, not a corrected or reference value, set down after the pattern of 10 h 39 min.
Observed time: 1 h 31 min
